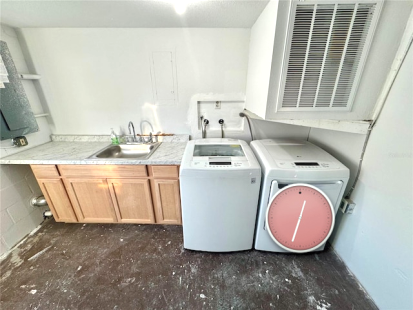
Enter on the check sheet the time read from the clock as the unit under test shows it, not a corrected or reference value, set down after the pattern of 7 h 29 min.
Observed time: 12 h 33 min
